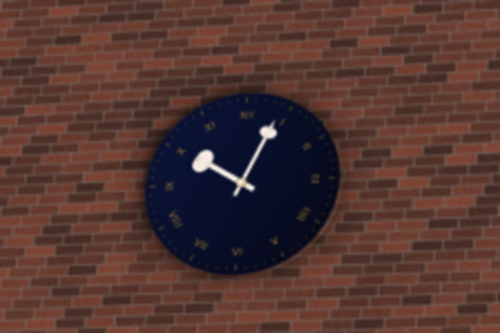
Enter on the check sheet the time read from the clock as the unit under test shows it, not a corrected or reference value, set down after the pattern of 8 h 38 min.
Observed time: 10 h 04 min
